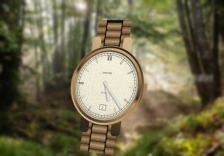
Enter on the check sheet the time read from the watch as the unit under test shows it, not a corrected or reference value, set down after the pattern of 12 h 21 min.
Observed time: 5 h 23 min
